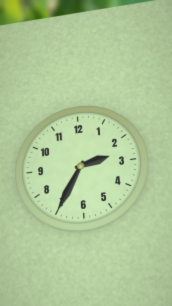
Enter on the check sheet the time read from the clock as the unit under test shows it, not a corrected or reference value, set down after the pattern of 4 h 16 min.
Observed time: 2 h 35 min
